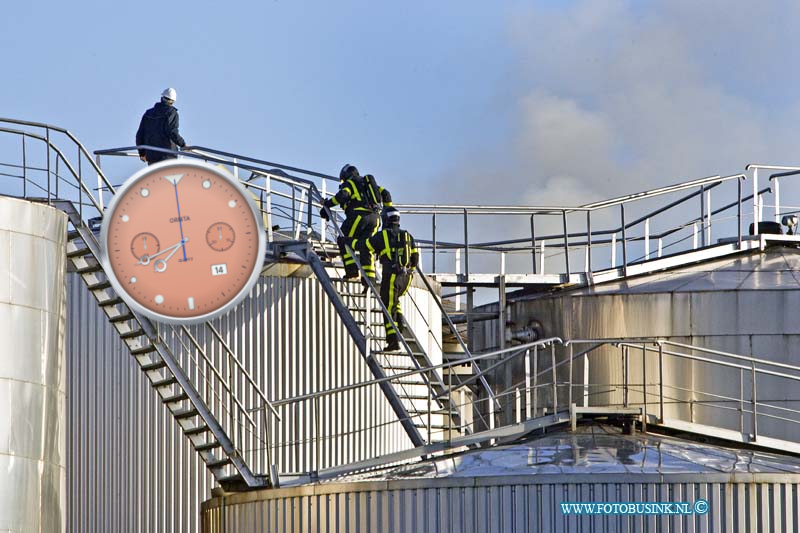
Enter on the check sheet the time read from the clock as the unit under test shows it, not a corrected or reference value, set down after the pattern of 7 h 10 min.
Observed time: 7 h 42 min
